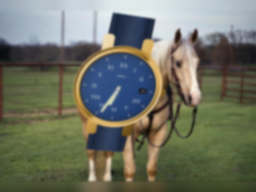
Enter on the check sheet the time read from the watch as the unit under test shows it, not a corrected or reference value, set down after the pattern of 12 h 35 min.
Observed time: 6 h 34 min
